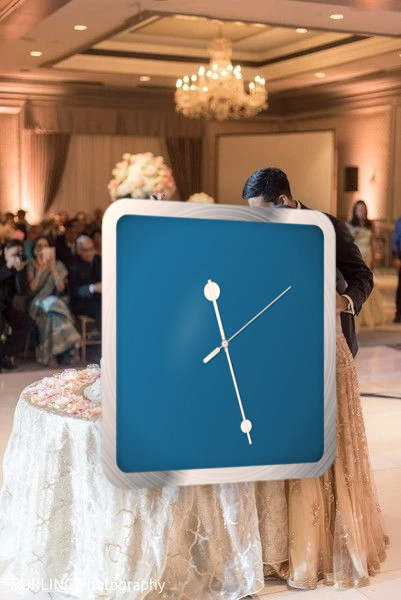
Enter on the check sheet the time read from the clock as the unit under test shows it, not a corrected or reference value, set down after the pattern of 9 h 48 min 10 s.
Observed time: 11 h 27 min 09 s
